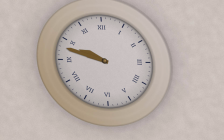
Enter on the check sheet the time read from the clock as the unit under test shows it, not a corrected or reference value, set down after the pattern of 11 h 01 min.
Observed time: 9 h 48 min
